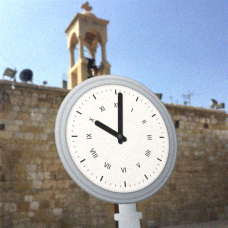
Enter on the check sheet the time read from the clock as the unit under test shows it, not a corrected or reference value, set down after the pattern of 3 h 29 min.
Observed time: 10 h 01 min
